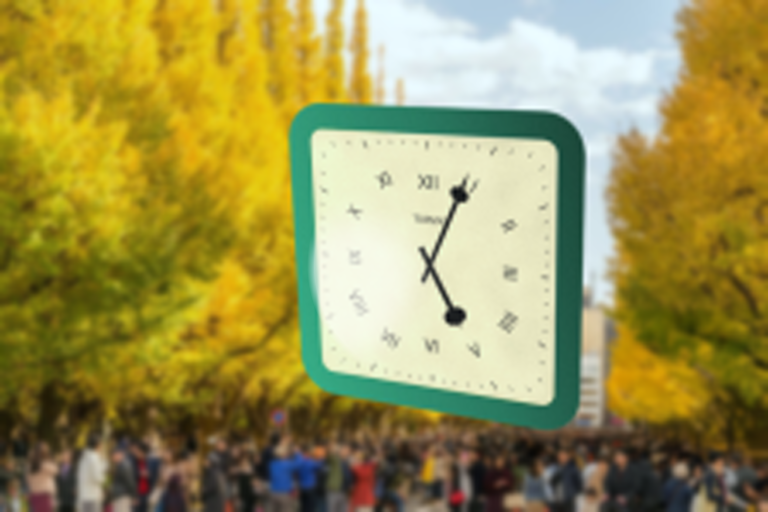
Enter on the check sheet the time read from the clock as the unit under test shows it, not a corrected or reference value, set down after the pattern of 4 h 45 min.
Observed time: 5 h 04 min
